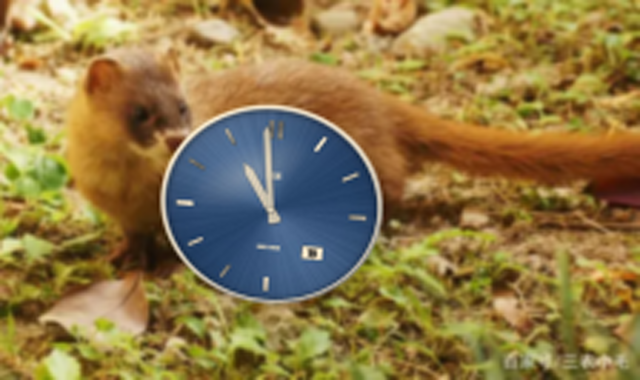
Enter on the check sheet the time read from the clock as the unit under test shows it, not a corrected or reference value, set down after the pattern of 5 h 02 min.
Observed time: 10 h 59 min
